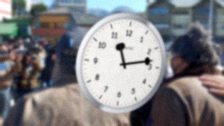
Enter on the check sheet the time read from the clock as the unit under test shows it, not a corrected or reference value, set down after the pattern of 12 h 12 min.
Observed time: 11 h 13 min
